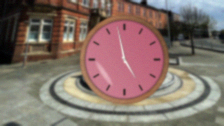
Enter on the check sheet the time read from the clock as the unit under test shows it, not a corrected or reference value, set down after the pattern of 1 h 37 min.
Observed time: 4 h 58 min
